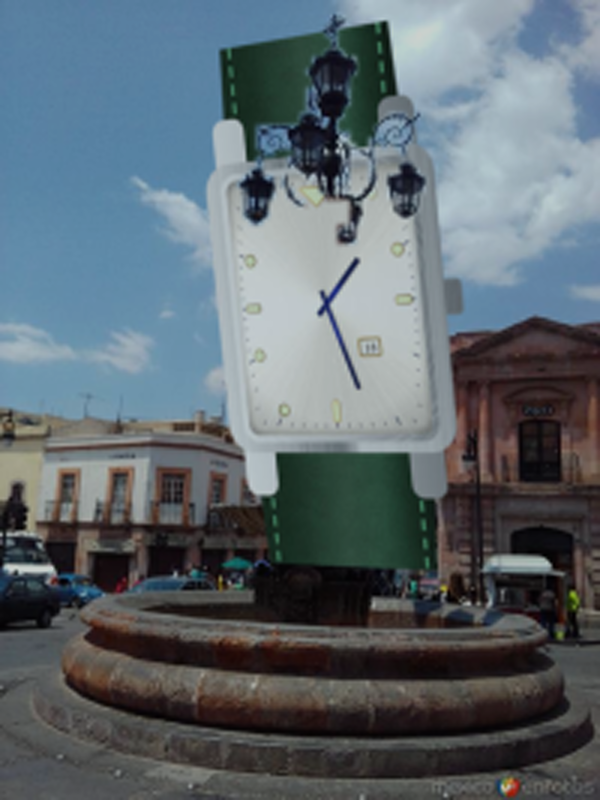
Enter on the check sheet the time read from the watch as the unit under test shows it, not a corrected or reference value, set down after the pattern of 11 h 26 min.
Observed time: 1 h 27 min
